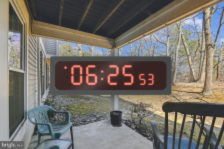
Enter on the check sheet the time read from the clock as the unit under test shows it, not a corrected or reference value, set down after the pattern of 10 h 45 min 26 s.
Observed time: 6 h 25 min 53 s
